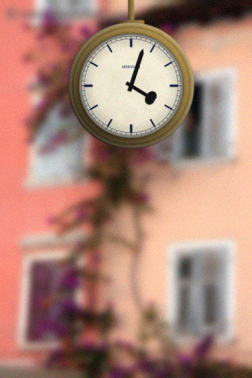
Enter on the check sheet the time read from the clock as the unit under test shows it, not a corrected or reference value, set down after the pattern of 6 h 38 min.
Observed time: 4 h 03 min
